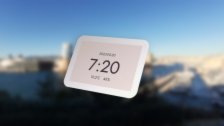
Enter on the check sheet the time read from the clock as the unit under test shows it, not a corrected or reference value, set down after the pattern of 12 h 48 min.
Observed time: 7 h 20 min
